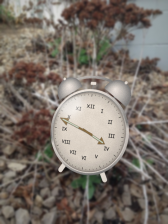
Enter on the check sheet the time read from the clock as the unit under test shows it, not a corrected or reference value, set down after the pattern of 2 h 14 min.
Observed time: 3 h 48 min
